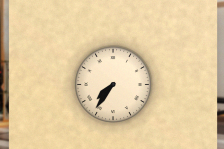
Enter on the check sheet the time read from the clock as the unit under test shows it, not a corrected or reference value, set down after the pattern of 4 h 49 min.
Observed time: 7 h 36 min
